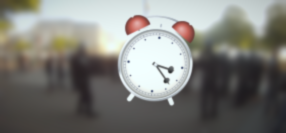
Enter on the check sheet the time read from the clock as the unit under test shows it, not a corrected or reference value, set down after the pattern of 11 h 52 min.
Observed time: 3 h 23 min
